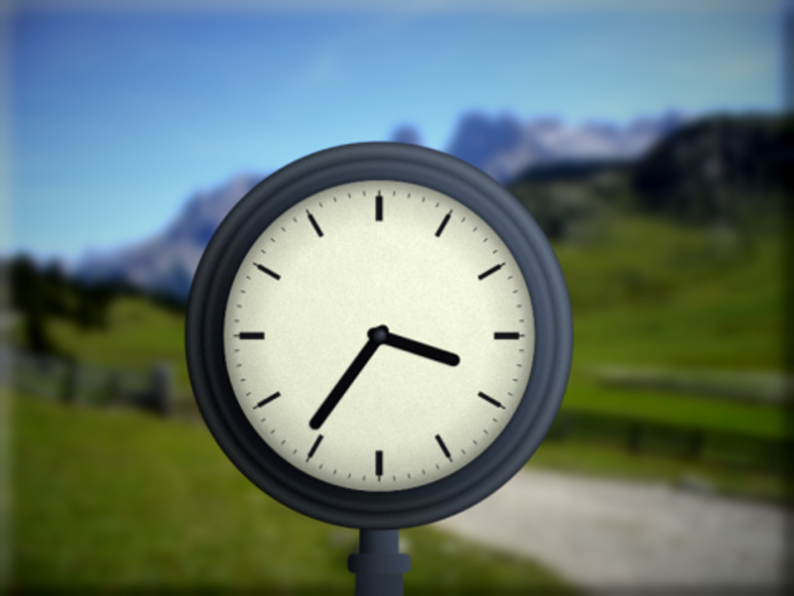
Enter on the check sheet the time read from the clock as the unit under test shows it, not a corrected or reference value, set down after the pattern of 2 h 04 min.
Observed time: 3 h 36 min
